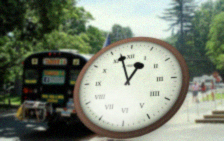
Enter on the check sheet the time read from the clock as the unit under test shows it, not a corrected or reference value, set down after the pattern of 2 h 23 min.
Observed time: 12 h 57 min
